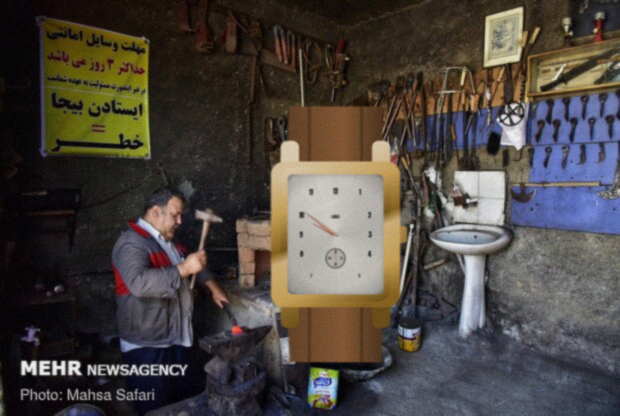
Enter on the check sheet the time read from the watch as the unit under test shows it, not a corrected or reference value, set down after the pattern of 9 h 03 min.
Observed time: 9 h 51 min
